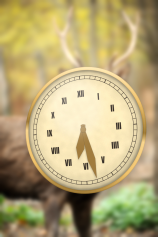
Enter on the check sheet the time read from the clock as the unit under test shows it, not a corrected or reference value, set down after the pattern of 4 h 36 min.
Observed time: 6 h 28 min
